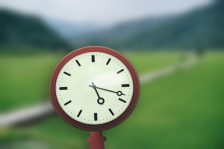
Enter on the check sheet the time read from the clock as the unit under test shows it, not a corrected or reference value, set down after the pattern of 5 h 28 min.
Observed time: 5 h 18 min
